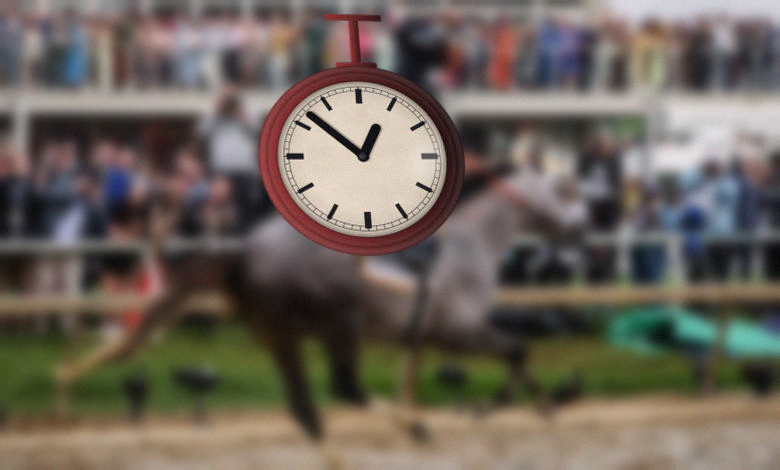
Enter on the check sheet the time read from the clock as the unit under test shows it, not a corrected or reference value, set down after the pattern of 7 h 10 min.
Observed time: 12 h 52 min
